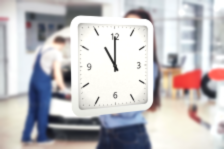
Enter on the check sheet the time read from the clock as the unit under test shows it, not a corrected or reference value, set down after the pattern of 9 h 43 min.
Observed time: 11 h 00 min
